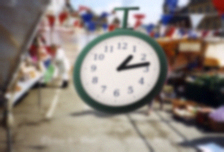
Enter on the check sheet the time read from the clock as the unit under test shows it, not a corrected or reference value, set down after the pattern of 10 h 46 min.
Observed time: 1 h 13 min
